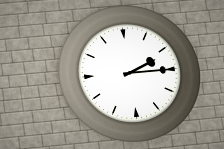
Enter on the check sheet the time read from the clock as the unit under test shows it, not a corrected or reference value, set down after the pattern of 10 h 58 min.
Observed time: 2 h 15 min
